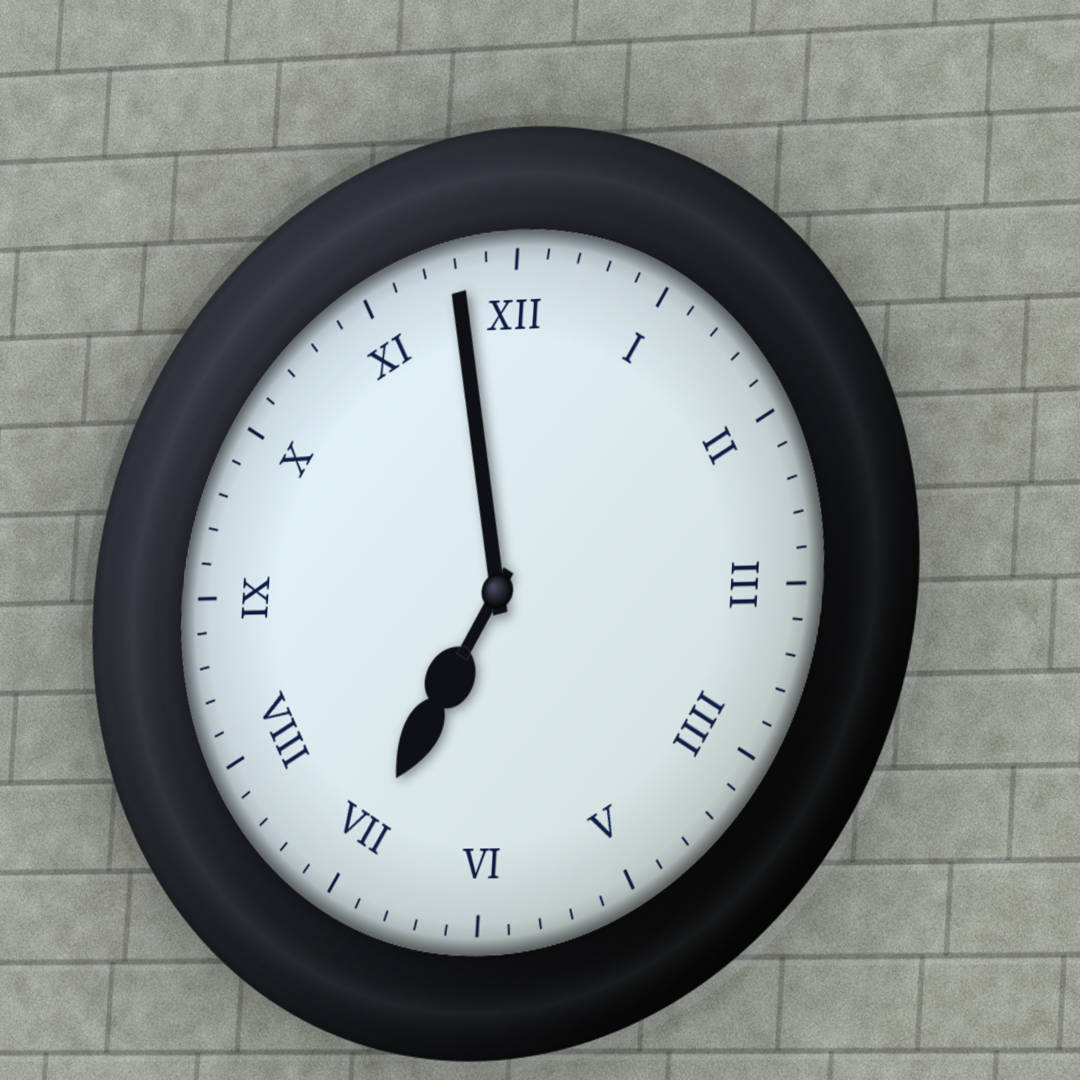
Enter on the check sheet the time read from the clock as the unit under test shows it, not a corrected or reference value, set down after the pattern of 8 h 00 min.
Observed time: 6 h 58 min
